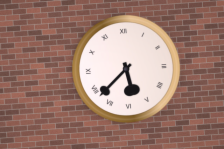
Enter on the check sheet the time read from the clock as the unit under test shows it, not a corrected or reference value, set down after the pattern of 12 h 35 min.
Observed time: 5 h 38 min
